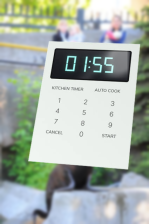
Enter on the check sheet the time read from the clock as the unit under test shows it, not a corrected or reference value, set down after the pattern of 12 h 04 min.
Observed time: 1 h 55 min
